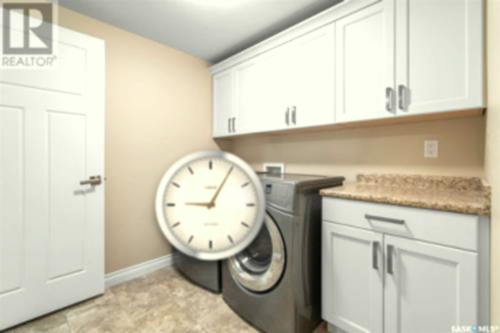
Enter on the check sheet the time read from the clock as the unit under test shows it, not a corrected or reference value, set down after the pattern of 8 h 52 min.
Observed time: 9 h 05 min
